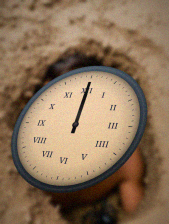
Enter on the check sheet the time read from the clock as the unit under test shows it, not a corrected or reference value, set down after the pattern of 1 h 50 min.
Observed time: 12 h 00 min
